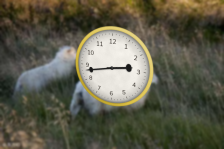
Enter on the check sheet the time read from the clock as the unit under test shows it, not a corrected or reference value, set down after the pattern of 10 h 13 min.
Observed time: 2 h 43 min
